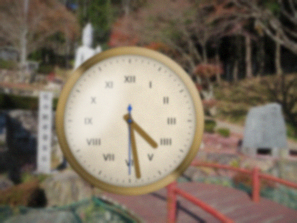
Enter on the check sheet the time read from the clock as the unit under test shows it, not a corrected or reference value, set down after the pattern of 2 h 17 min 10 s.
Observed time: 4 h 28 min 30 s
